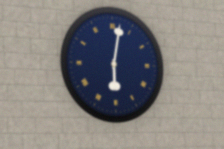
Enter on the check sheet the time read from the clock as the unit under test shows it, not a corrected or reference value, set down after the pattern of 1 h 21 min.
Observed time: 6 h 02 min
